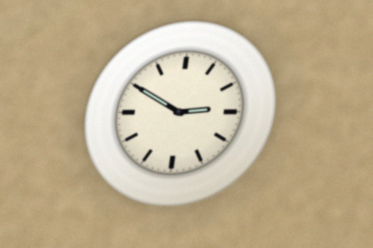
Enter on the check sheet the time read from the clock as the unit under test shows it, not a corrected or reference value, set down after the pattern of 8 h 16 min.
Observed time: 2 h 50 min
